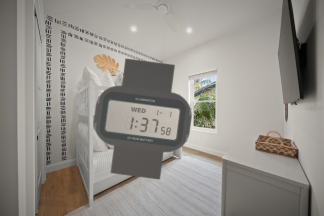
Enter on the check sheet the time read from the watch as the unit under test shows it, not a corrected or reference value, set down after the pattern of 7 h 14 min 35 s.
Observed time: 1 h 37 min 58 s
